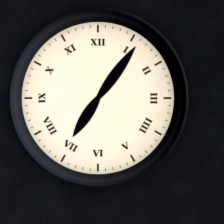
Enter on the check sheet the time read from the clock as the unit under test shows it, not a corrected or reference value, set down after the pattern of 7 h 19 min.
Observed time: 7 h 06 min
